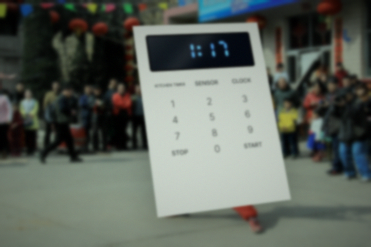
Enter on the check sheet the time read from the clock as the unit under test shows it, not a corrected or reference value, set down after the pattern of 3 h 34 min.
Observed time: 1 h 17 min
